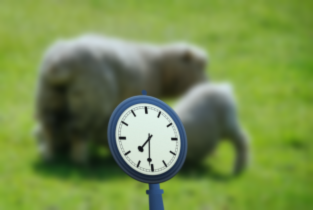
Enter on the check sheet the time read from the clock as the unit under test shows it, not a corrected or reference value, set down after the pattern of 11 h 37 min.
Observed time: 7 h 31 min
